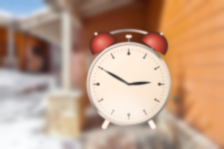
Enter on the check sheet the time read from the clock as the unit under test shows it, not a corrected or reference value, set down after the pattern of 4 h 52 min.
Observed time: 2 h 50 min
